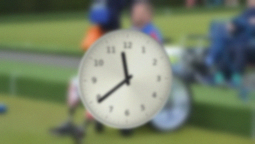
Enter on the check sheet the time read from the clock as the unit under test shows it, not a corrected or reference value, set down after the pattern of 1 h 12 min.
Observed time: 11 h 39 min
